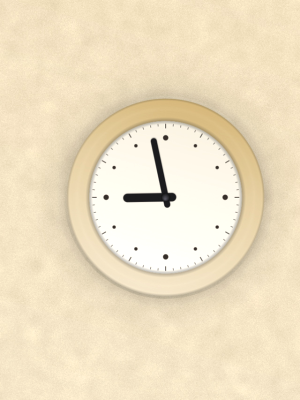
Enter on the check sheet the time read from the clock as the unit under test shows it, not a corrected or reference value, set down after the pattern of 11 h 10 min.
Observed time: 8 h 58 min
